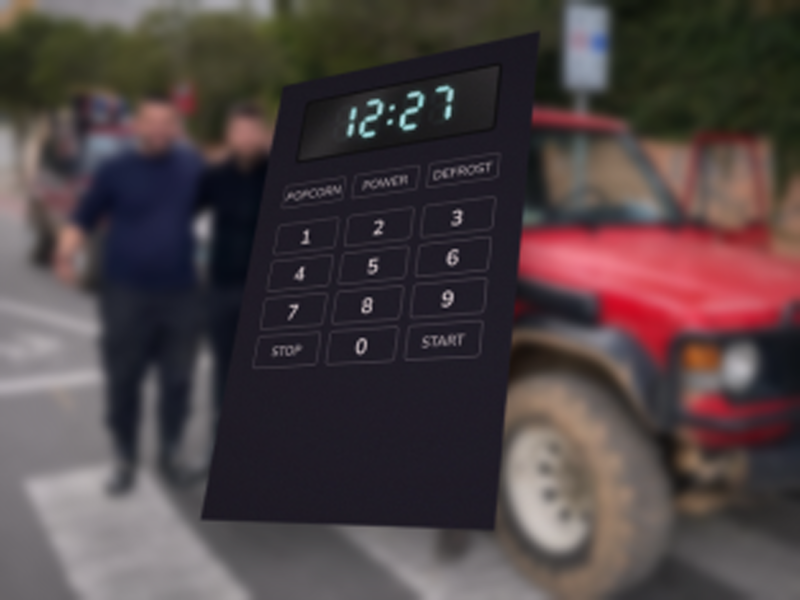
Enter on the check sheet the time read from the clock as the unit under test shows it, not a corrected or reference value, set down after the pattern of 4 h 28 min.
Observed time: 12 h 27 min
